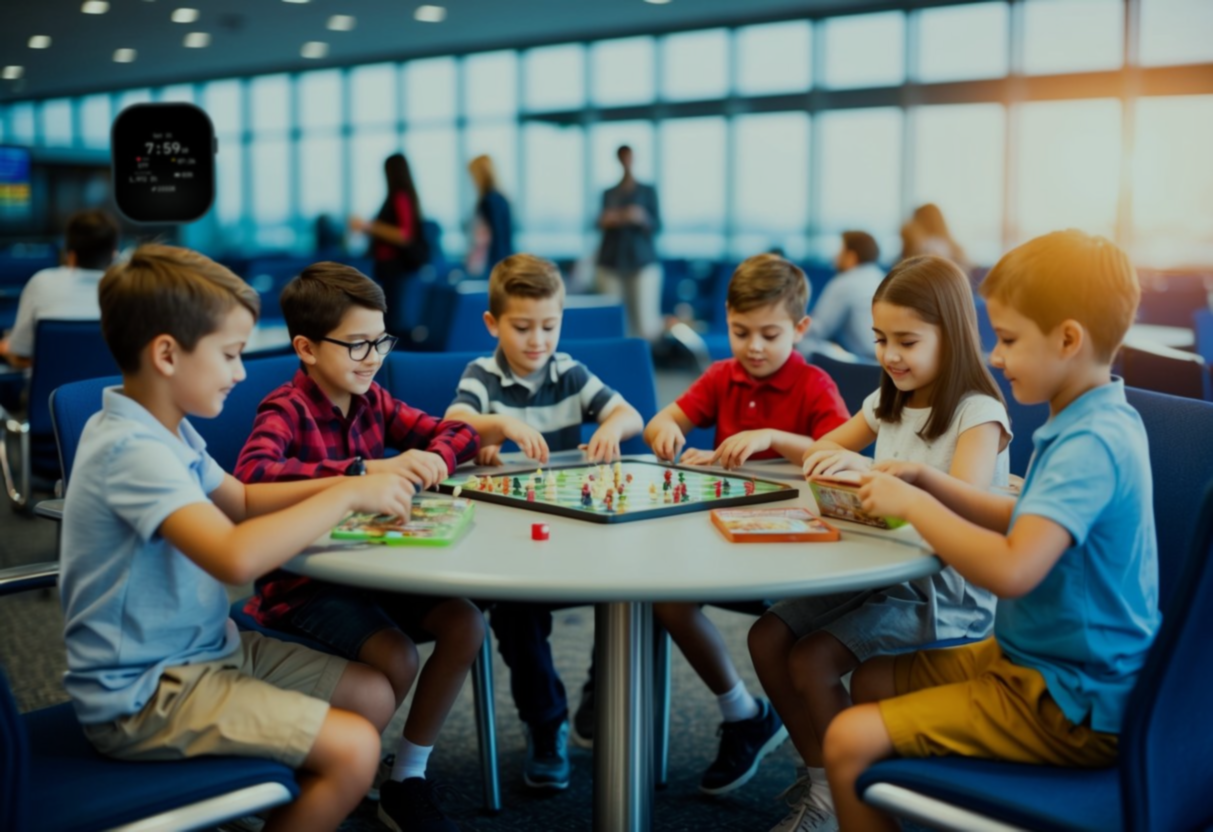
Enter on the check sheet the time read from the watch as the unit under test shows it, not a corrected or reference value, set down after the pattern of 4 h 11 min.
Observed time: 7 h 59 min
